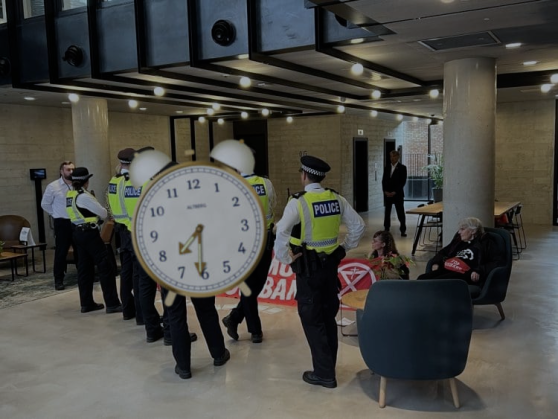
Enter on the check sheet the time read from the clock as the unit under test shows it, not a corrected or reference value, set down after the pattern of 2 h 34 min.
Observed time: 7 h 31 min
